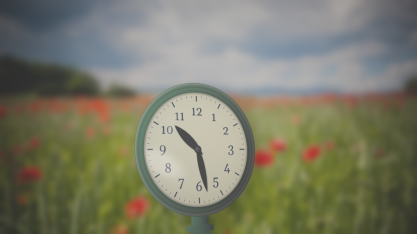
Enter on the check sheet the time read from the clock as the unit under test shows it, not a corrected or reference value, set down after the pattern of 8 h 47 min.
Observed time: 10 h 28 min
